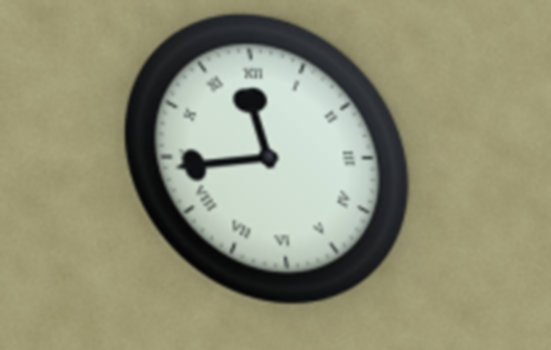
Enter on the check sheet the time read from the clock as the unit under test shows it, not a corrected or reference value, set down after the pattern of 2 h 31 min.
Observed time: 11 h 44 min
